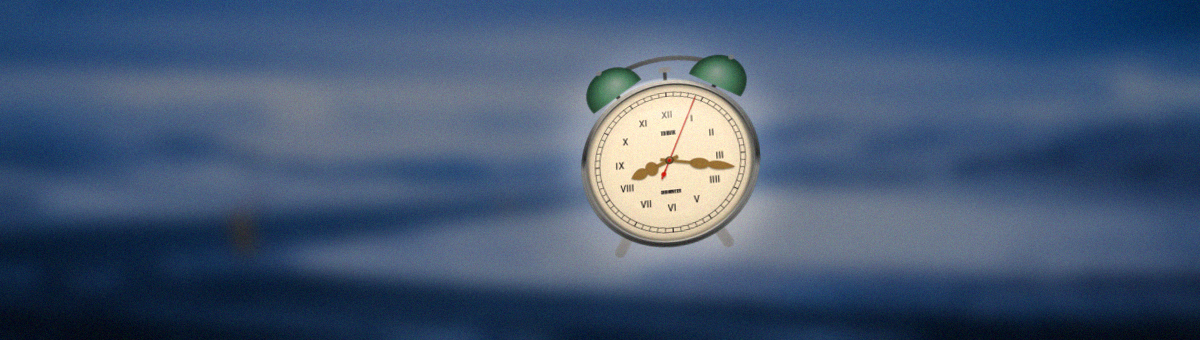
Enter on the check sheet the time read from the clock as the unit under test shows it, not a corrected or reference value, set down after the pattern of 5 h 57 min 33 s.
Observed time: 8 h 17 min 04 s
